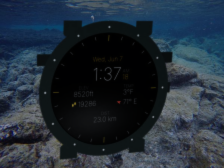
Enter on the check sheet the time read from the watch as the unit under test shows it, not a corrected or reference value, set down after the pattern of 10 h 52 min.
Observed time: 1 h 37 min
